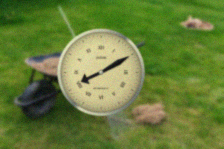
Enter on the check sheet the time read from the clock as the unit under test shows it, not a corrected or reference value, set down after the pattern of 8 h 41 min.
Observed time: 8 h 10 min
